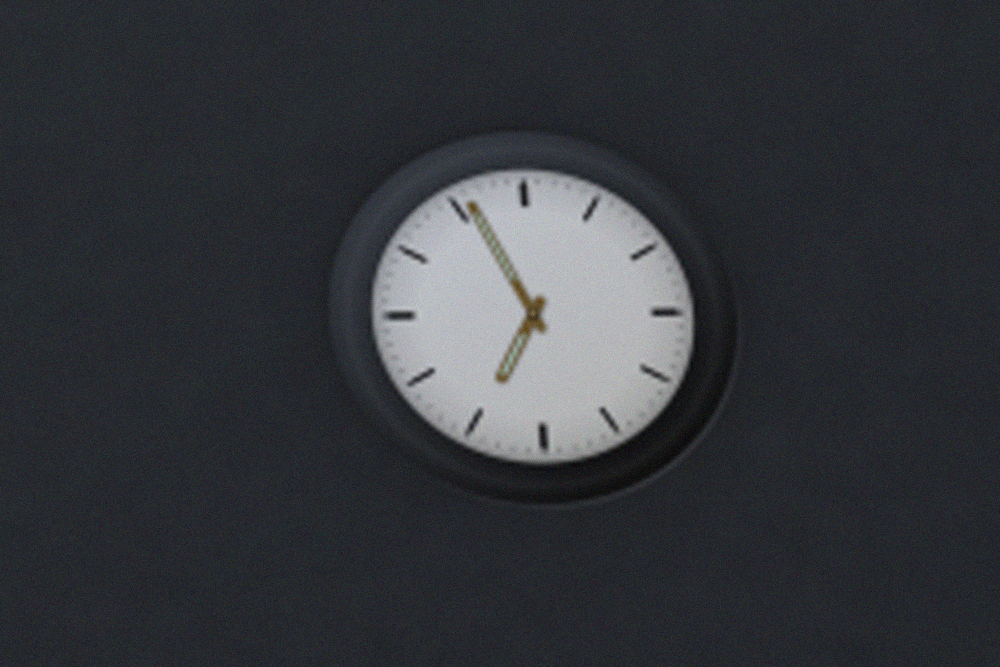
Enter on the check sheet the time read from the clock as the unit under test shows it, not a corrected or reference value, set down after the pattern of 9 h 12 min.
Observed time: 6 h 56 min
